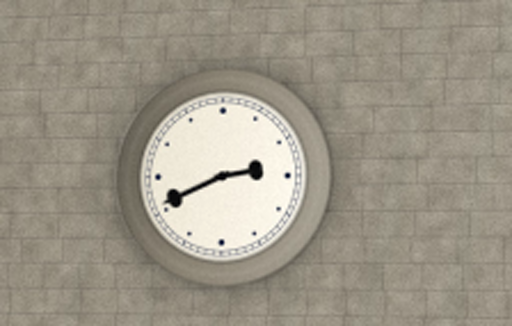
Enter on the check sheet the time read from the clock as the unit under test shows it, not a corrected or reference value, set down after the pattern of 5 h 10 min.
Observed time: 2 h 41 min
